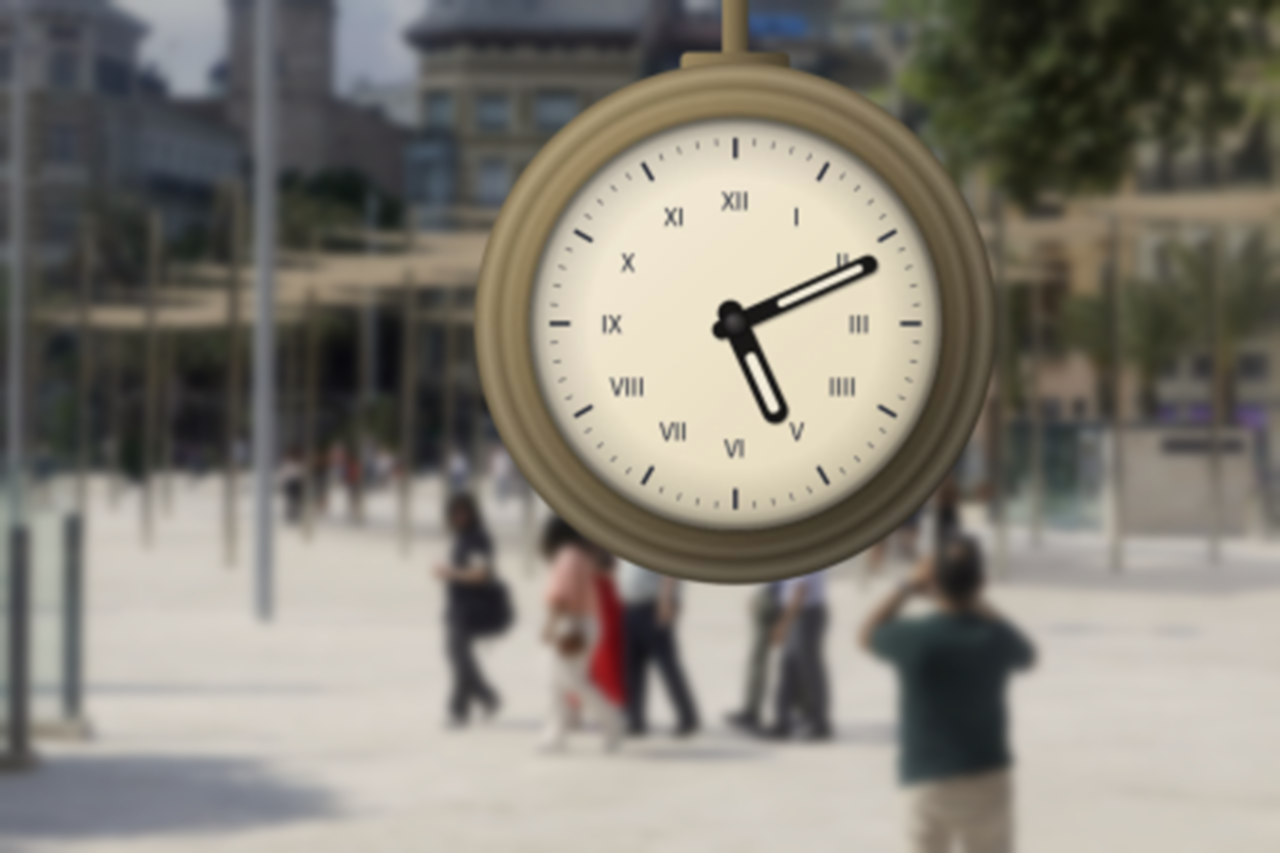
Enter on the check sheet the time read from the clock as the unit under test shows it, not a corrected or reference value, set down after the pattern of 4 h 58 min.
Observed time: 5 h 11 min
